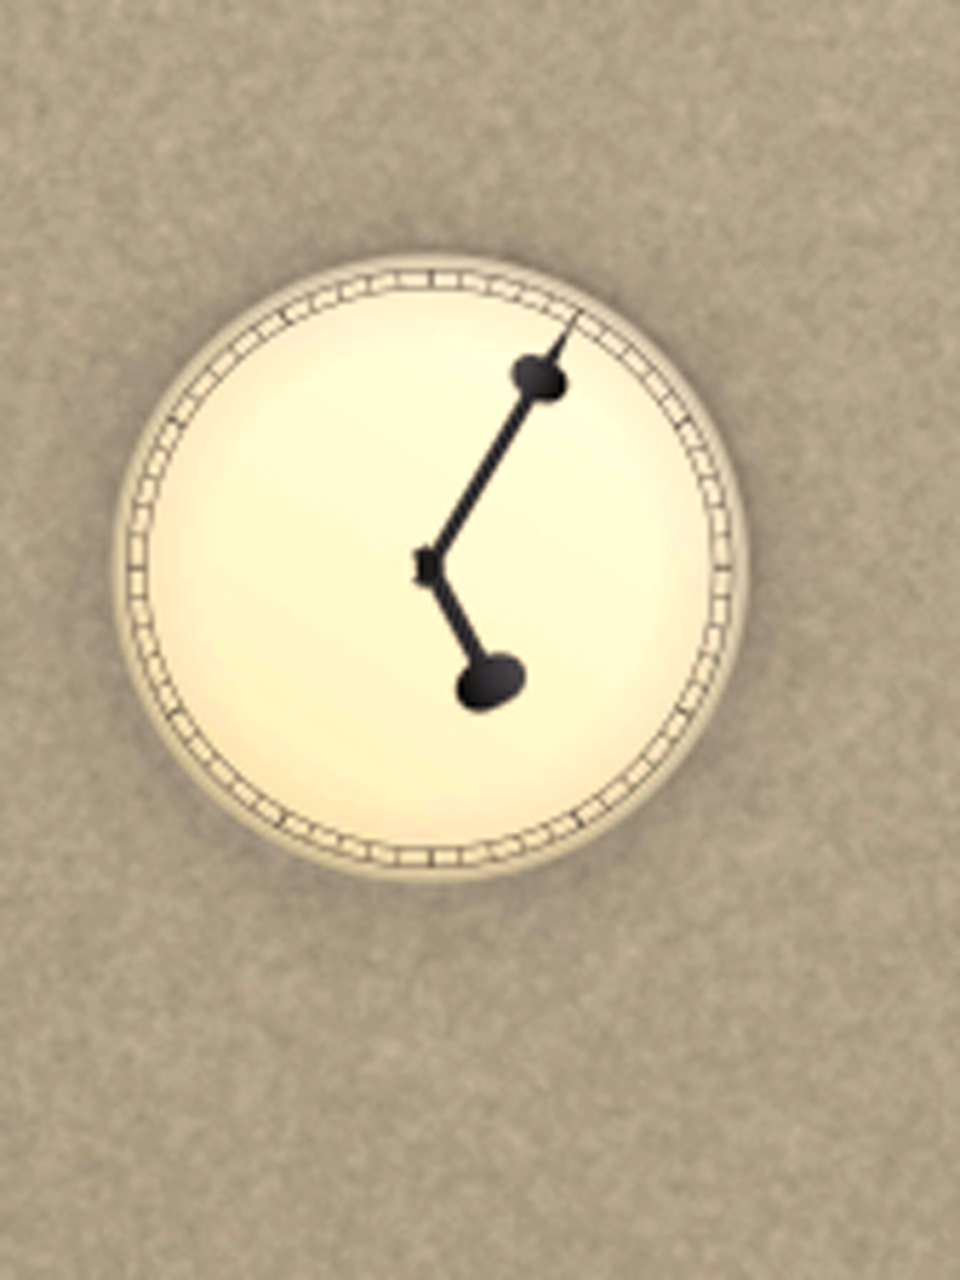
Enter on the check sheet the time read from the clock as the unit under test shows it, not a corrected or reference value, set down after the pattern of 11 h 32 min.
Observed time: 5 h 05 min
